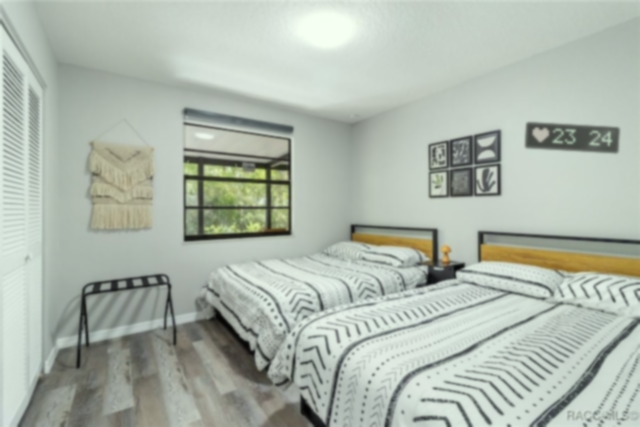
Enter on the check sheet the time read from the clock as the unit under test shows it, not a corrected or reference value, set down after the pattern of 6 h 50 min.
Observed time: 23 h 24 min
